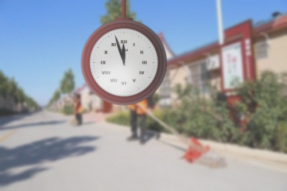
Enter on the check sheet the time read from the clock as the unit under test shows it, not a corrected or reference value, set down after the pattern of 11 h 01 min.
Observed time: 11 h 57 min
